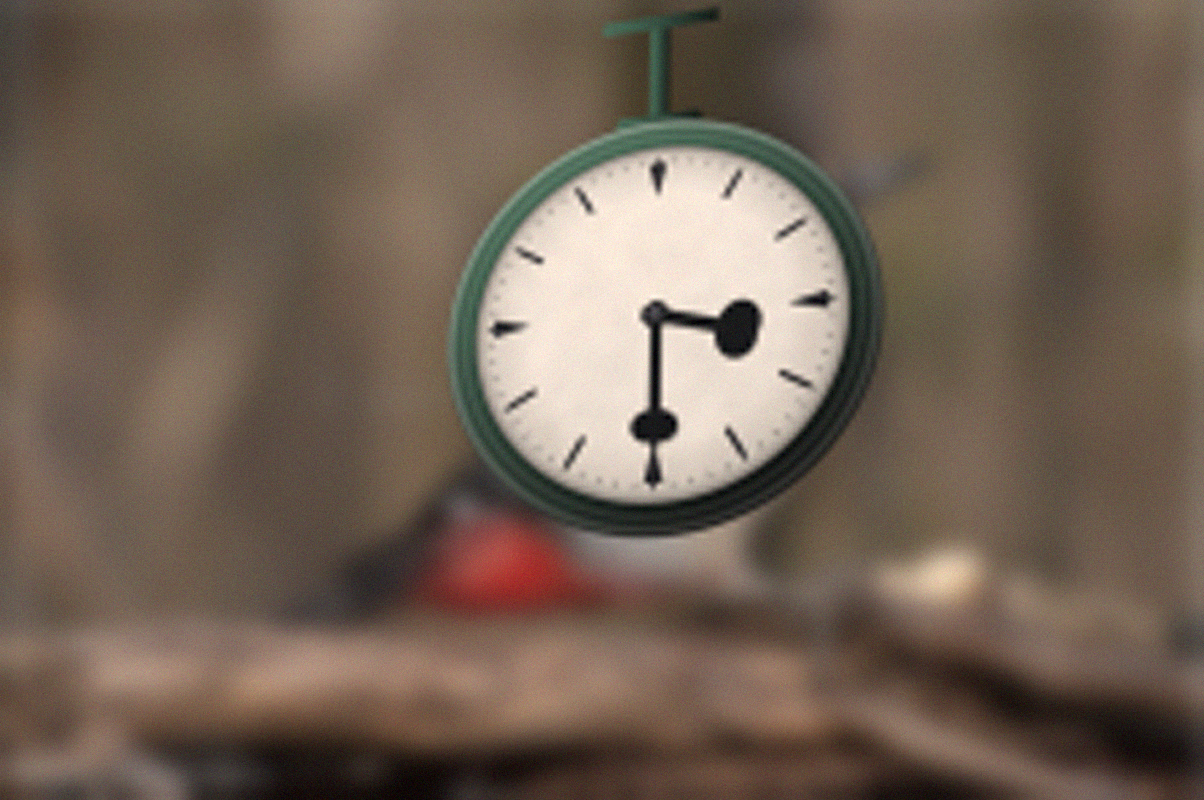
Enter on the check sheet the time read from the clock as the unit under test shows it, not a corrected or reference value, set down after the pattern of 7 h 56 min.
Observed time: 3 h 30 min
